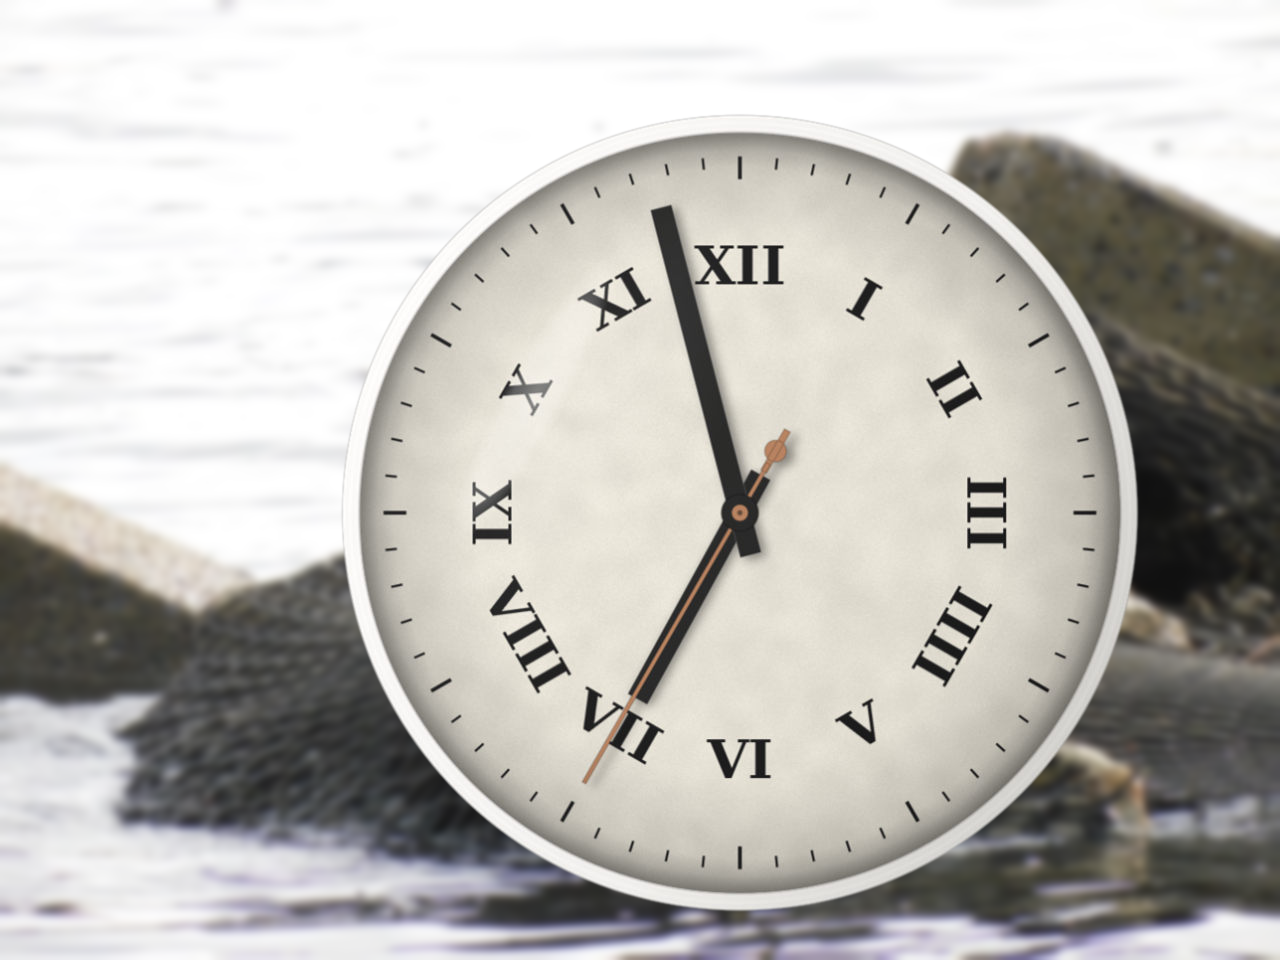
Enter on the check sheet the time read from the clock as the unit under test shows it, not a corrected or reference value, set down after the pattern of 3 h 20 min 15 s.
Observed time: 6 h 57 min 35 s
